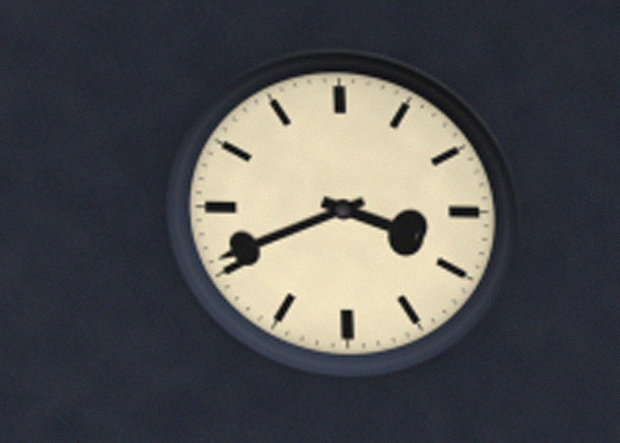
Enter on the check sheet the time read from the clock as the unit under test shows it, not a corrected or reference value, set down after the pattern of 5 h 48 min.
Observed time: 3 h 41 min
